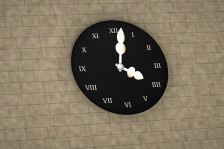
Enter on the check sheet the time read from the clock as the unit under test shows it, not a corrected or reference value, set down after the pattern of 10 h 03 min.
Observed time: 4 h 02 min
